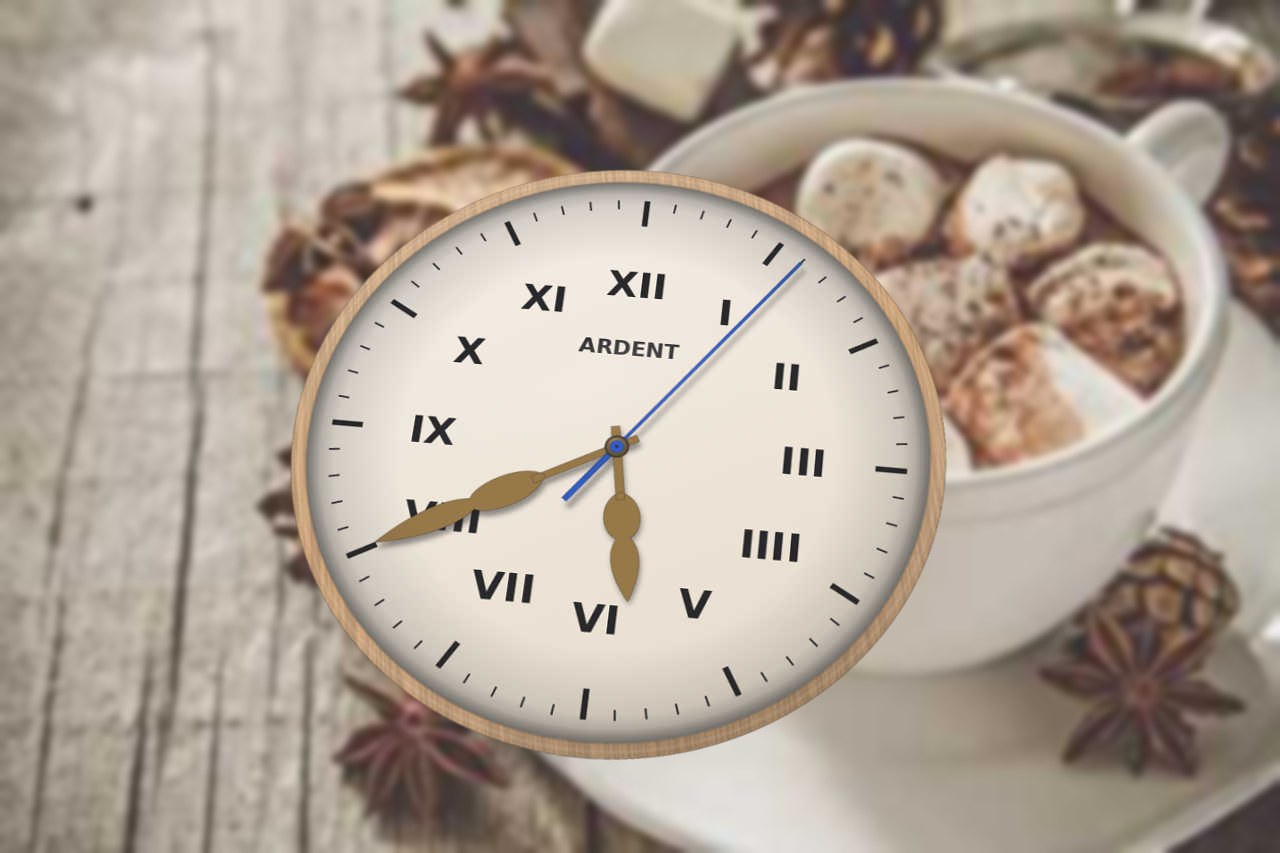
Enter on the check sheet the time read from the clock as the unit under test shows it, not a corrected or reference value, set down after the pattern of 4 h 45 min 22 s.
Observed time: 5 h 40 min 06 s
